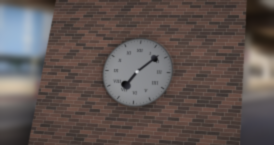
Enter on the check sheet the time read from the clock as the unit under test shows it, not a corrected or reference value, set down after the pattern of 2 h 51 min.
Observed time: 7 h 08 min
